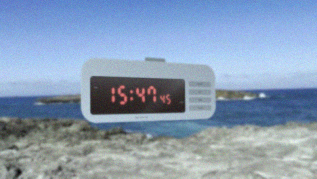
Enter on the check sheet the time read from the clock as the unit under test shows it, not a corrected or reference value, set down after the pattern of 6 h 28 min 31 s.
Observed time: 15 h 47 min 45 s
